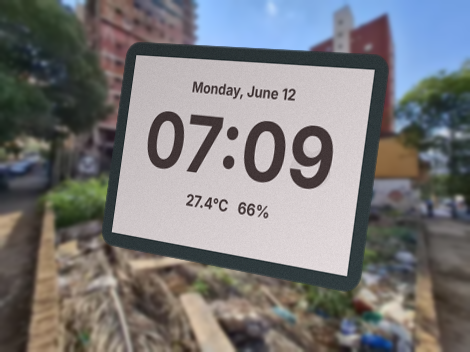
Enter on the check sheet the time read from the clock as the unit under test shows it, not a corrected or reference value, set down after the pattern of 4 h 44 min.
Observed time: 7 h 09 min
